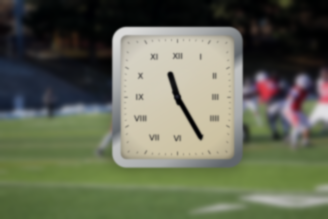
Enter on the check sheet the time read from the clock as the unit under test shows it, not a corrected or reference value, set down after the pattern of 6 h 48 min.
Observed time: 11 h 25 min
